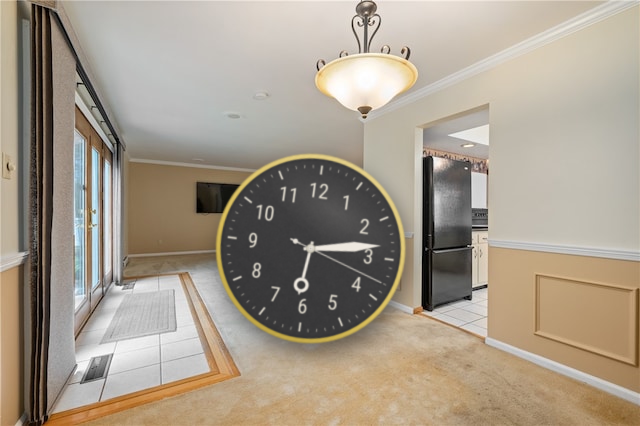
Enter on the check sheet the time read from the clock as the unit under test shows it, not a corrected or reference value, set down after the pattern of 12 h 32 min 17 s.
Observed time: 6 h 13 min 18 s
